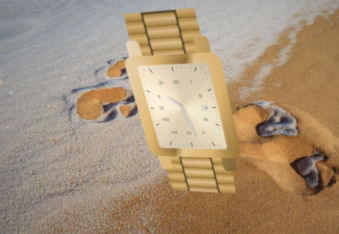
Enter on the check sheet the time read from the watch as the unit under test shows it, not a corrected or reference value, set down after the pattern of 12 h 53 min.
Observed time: 10 h 28 min
